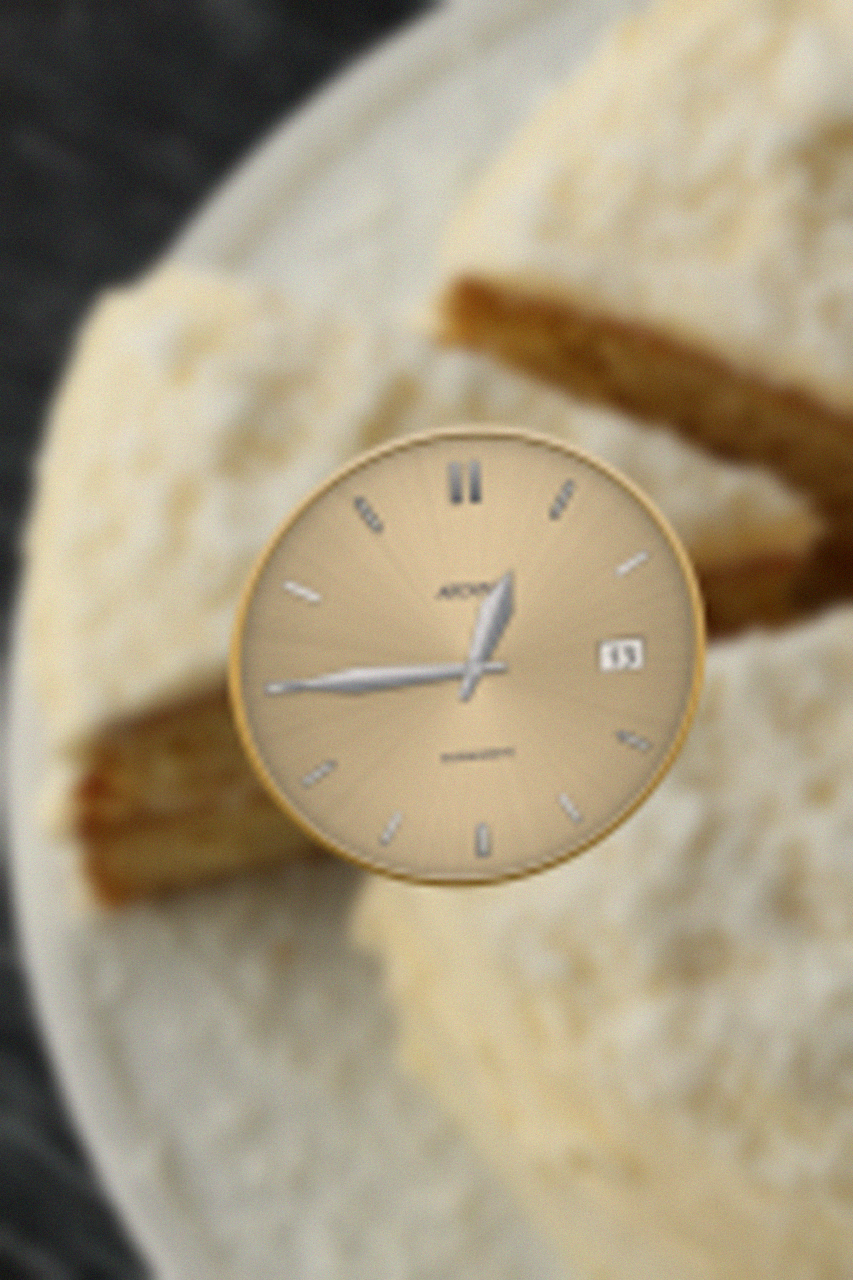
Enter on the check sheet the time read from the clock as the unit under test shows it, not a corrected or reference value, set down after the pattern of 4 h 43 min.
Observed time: 12 h 45 min
